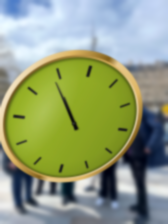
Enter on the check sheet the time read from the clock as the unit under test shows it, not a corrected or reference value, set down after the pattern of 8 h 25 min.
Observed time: 10 h 54 min
